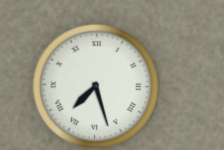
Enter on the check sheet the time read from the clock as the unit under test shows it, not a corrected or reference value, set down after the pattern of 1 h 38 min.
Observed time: 7 h 27 min
